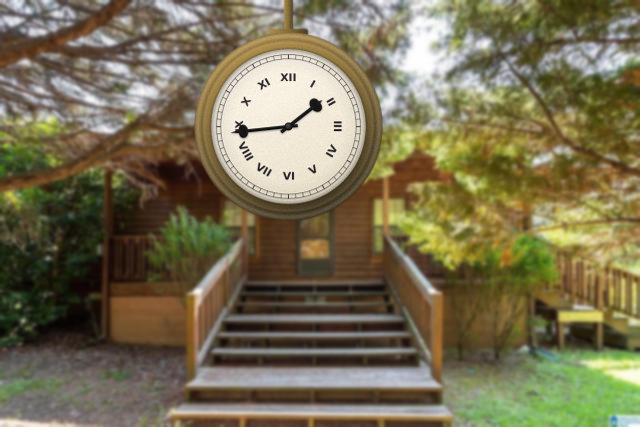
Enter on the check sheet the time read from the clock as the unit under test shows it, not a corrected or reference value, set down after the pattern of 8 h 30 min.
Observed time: 1 h 44 min
